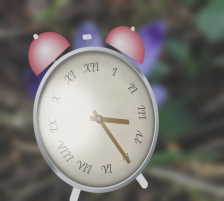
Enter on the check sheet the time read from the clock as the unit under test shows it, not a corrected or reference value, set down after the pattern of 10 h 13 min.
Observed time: 3 h 25 min
